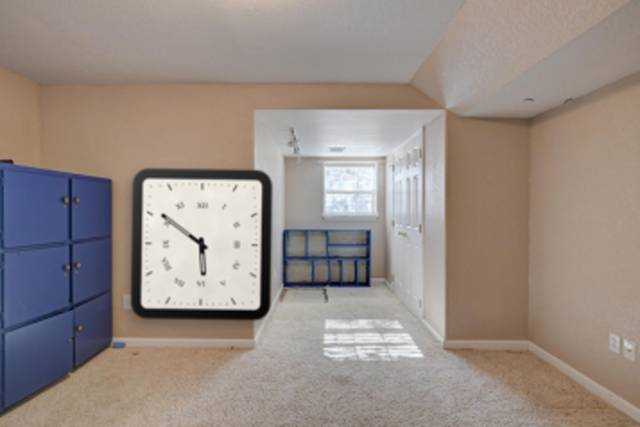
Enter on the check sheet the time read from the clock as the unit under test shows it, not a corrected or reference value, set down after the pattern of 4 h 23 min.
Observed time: 5 h 51 min
